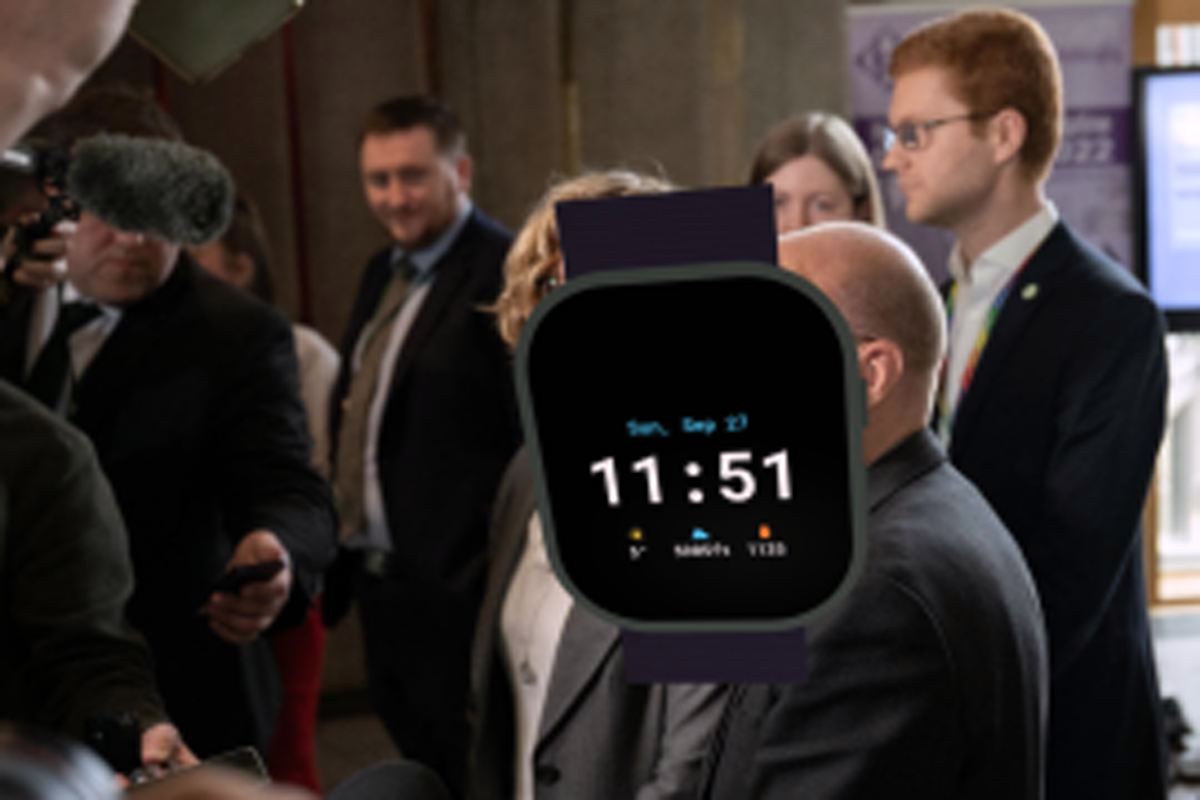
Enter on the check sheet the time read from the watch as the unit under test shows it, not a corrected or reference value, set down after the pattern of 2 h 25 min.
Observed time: 11 h 51 min
